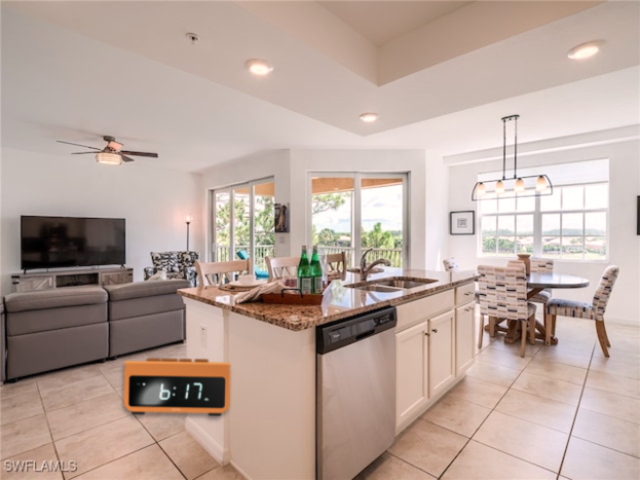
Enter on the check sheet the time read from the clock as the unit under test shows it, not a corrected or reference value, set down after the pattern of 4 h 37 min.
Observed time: 6 h 17 min
